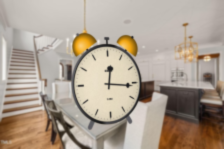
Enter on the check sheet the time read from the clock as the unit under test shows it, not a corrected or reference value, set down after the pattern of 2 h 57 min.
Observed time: 12 h 16 min
